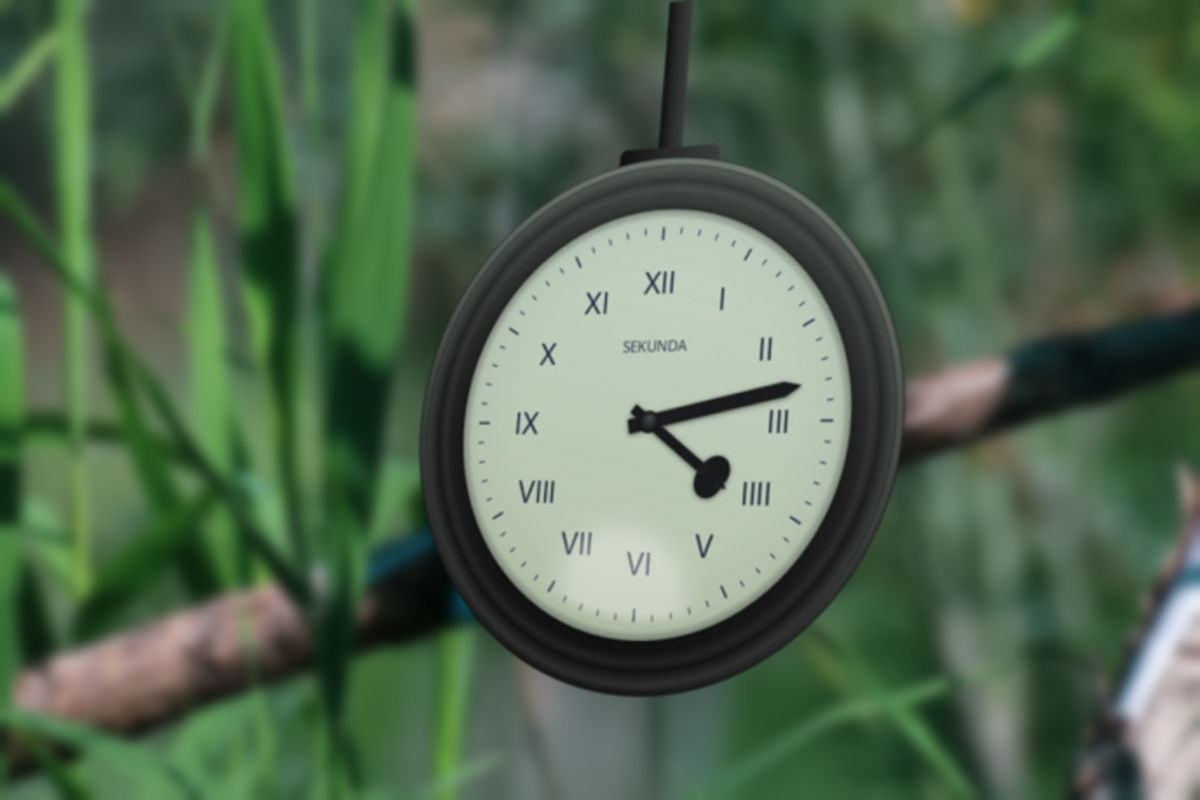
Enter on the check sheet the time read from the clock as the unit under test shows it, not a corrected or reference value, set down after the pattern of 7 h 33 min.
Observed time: 4 h 13 min
